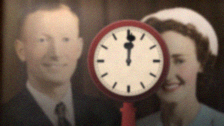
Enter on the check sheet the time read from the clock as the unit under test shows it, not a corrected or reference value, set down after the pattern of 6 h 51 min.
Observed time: 12 h 01 min
